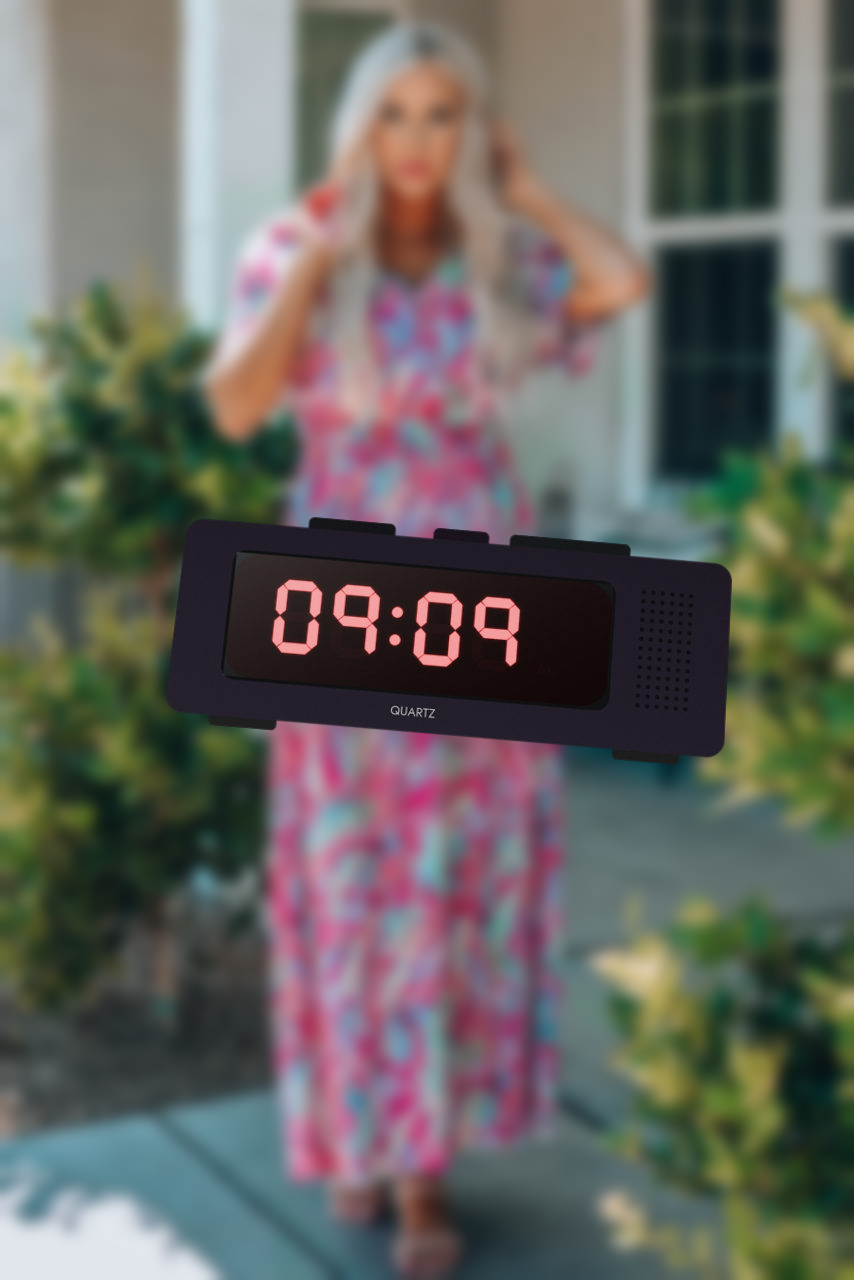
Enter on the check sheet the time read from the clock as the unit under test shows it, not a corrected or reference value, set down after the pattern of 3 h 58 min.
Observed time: 9 h 09 min
